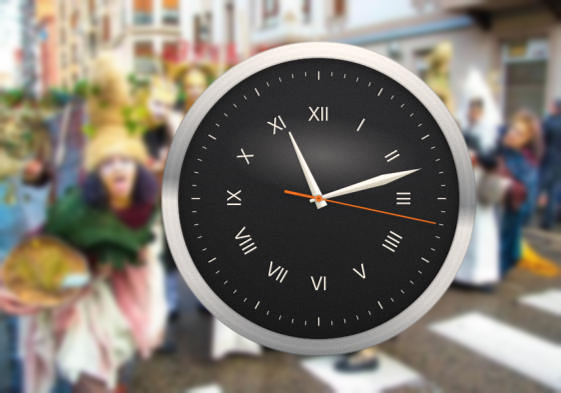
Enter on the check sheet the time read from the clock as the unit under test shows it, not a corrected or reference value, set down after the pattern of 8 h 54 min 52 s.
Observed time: 11 h 12 min 17 s
